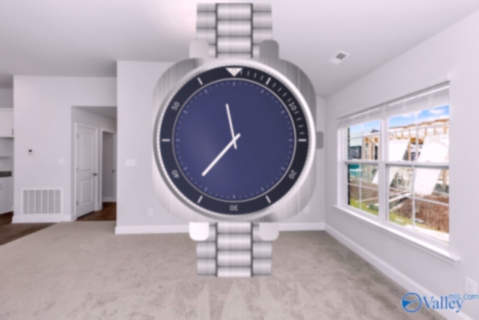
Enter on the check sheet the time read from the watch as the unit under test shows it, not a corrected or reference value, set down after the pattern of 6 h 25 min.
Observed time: 11 h 37 min
